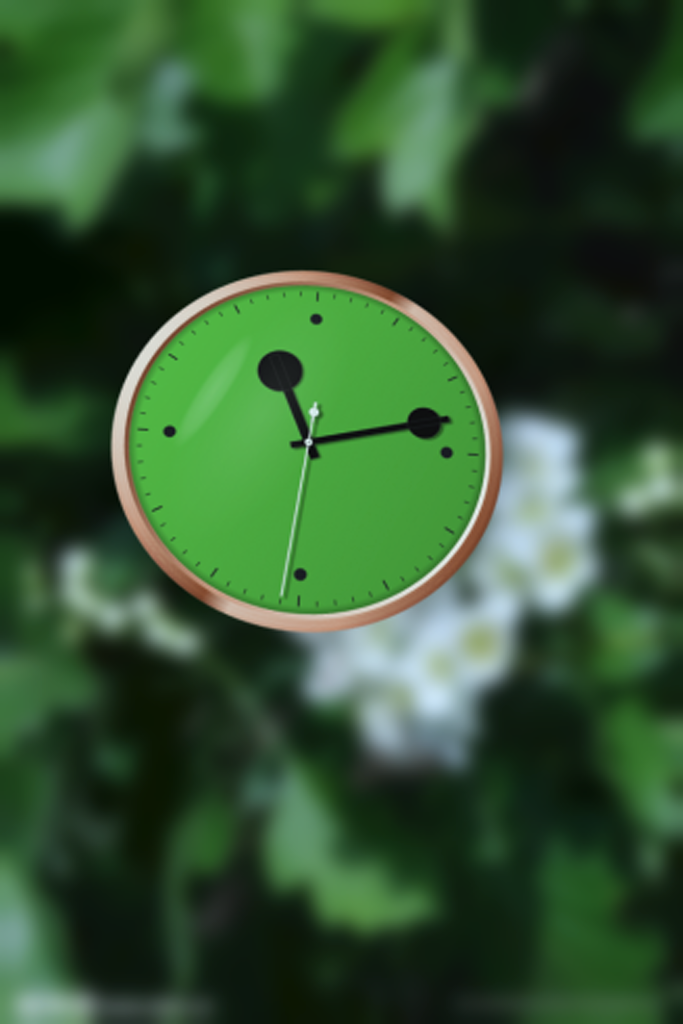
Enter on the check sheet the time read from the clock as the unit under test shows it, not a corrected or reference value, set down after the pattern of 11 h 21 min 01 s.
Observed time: 11 h 12 min 31 s
